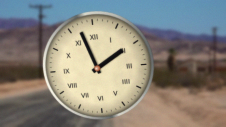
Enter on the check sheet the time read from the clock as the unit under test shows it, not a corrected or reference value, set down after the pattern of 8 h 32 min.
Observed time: 1 h 57 min
